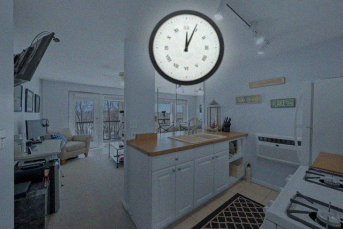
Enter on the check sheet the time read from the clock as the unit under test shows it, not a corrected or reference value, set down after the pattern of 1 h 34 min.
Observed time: 12 h 04 min
